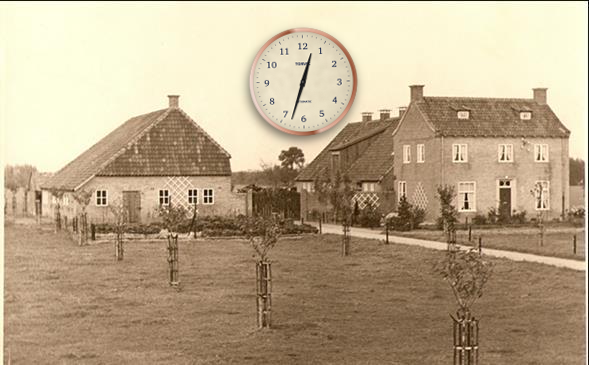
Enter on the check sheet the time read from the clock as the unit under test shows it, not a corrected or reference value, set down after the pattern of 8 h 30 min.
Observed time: 12 h 33 min
